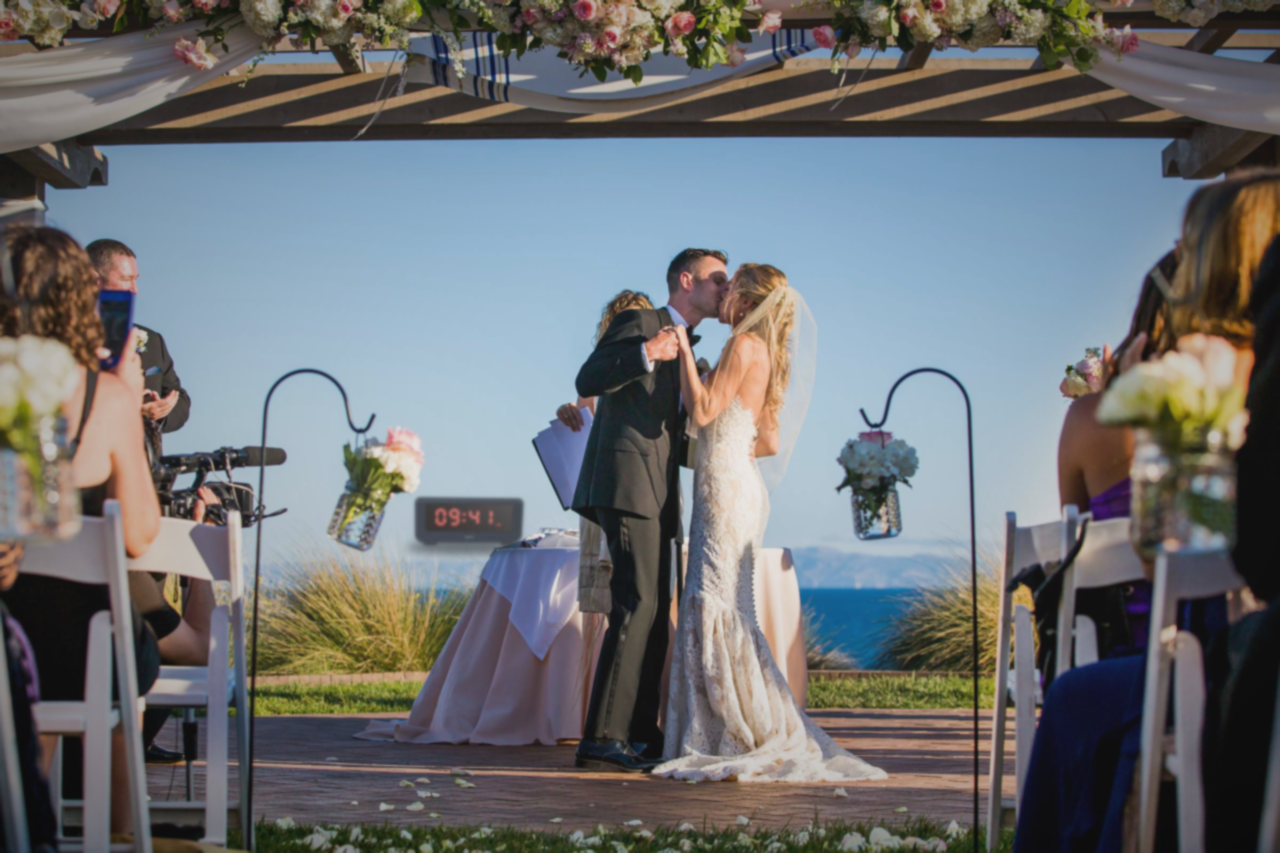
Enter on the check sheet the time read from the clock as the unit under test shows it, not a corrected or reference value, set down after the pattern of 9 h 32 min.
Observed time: 9 h 41 min
